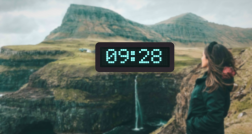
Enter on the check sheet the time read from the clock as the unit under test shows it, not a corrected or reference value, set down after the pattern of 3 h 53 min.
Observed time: 9 h 28 min
